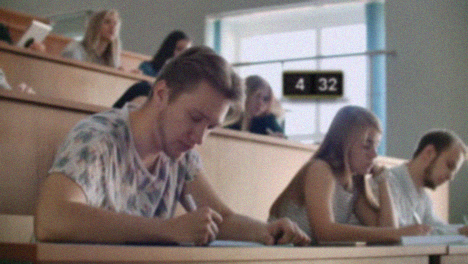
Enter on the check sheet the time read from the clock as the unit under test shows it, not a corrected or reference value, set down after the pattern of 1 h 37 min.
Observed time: 4 h 32 min
